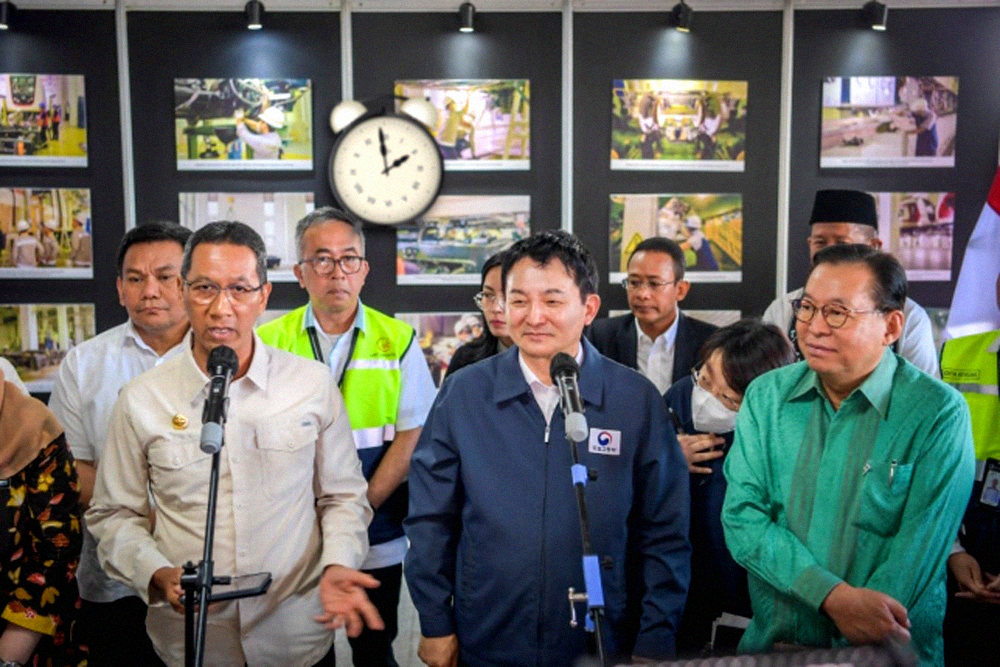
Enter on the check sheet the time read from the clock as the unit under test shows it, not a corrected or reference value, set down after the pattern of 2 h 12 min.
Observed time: 1 h 59 min
